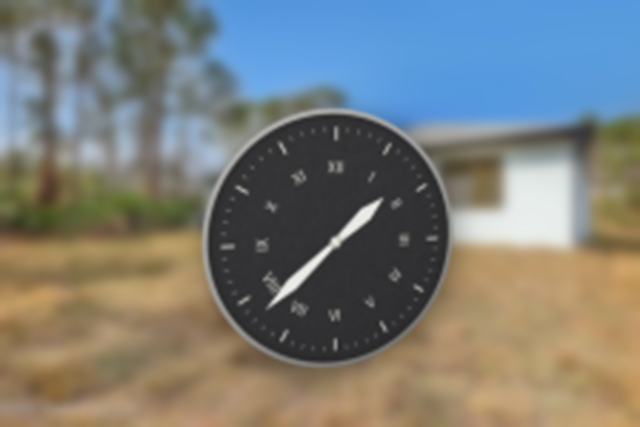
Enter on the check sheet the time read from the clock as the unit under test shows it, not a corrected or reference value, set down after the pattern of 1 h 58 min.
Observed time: 1 h 38 min
